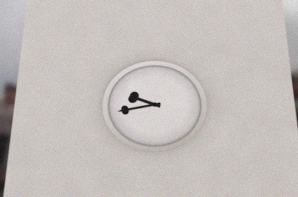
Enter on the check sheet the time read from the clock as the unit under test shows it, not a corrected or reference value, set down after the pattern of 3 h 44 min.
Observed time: 9 h 43 min
